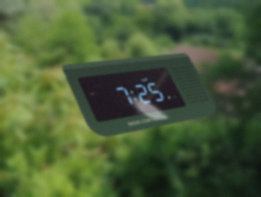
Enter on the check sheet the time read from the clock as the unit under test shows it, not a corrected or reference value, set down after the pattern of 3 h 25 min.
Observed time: 7 h 25 min
